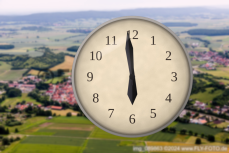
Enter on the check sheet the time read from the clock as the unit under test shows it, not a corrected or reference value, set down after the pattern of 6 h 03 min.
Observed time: 5 h 59 min
